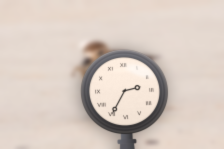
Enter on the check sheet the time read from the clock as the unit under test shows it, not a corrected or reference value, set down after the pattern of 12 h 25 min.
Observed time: 2 h 35 min
